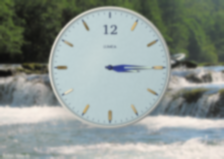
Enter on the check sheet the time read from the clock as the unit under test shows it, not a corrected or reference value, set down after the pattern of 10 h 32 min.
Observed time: 3 h 15 min
